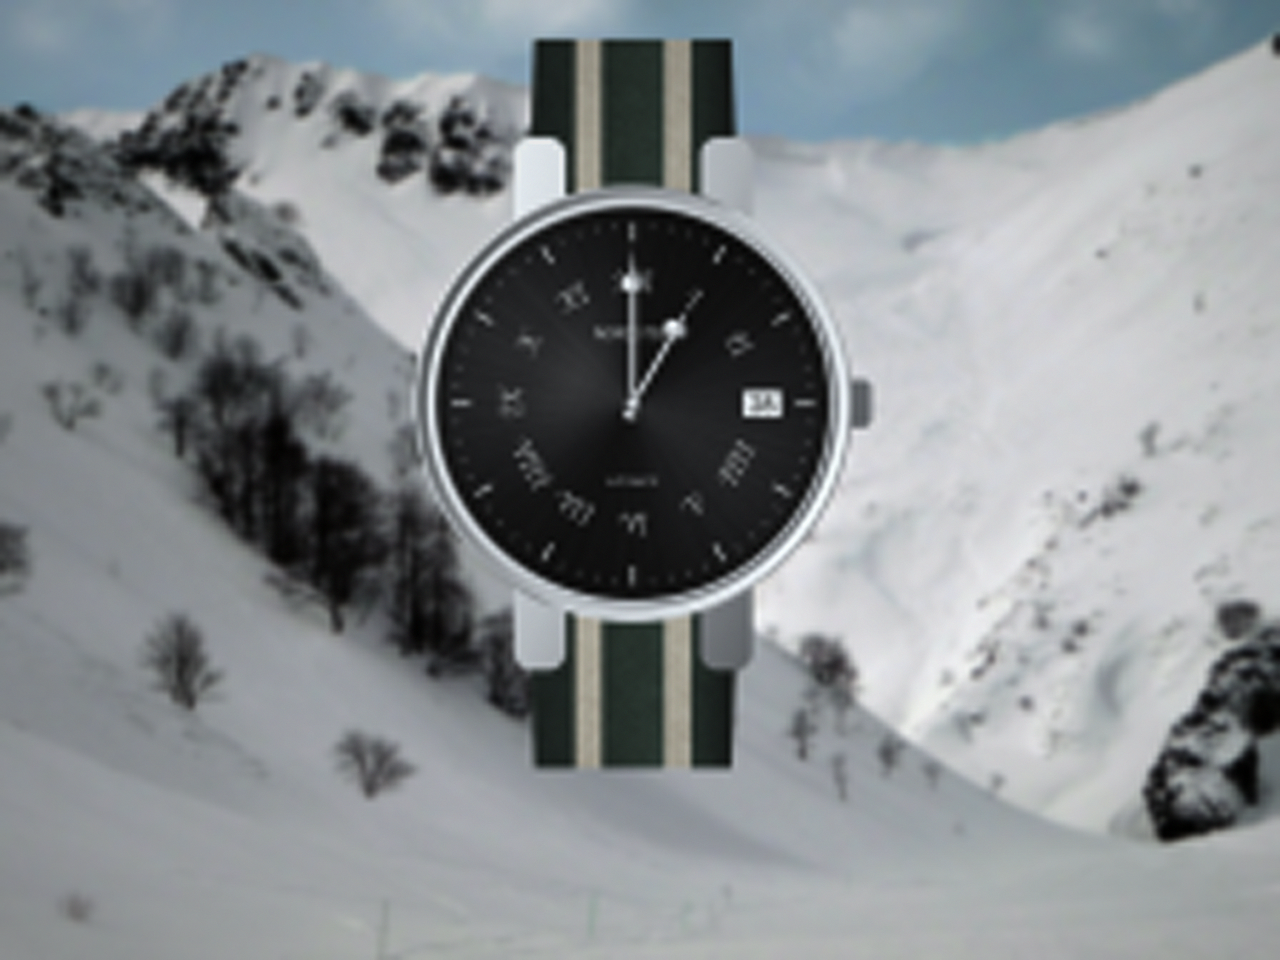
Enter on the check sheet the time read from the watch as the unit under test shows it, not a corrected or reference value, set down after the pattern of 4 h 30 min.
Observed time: 1 h 00 min
